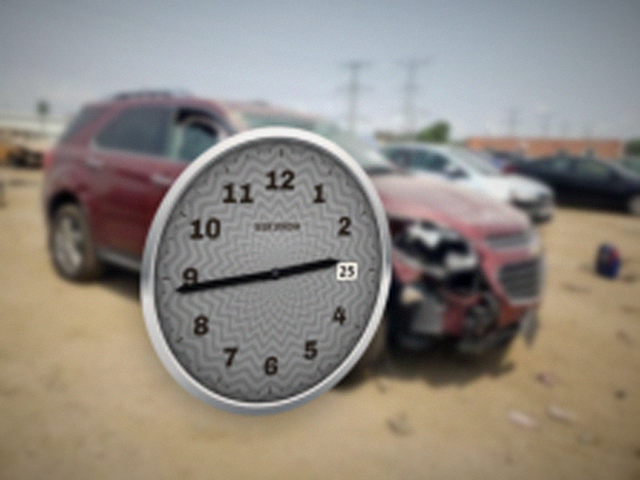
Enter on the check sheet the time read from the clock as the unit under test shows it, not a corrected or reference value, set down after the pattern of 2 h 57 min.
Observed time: 2 h 44 min
